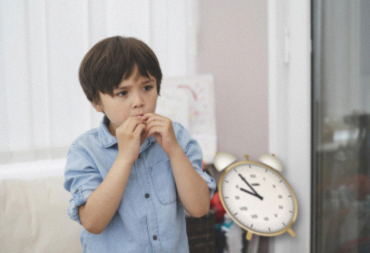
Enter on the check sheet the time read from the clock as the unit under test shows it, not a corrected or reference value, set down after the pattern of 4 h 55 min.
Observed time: 9 h 55 min
